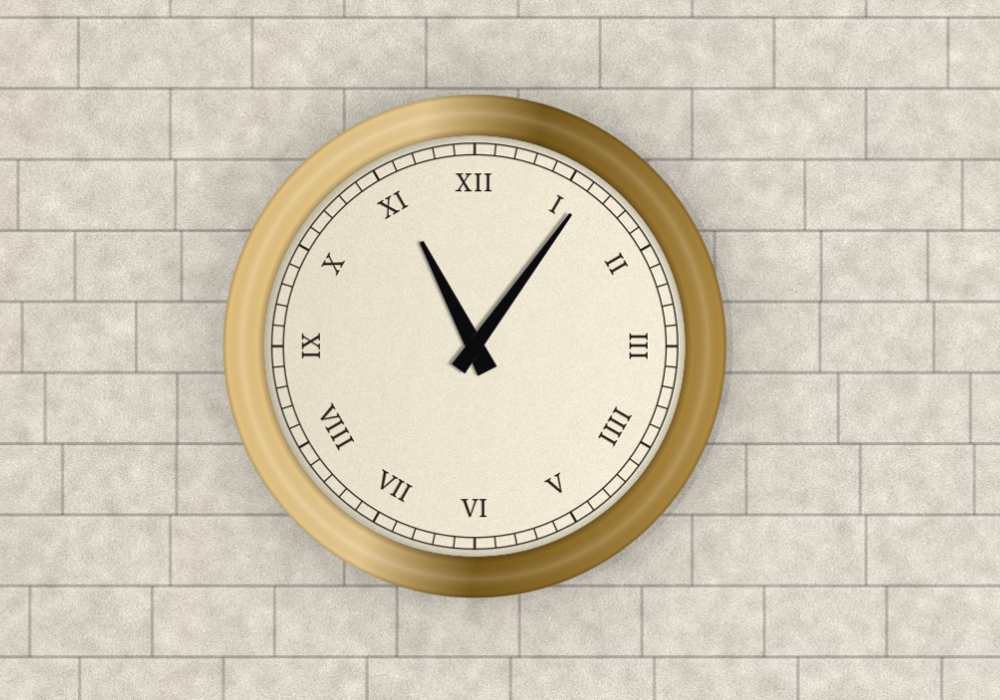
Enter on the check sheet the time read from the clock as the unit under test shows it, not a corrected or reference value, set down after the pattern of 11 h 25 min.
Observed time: 11 h 06 min
